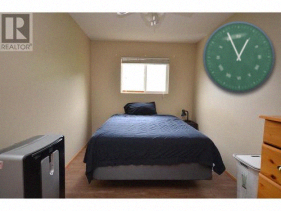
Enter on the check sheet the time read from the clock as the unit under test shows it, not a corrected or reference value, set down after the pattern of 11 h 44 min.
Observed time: 12 h 56 min
